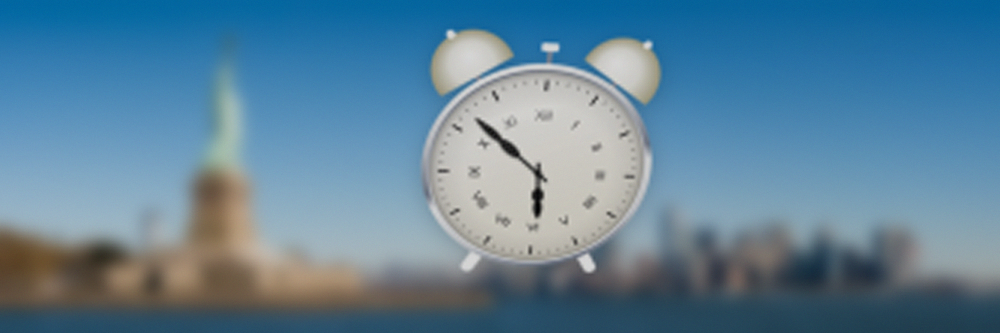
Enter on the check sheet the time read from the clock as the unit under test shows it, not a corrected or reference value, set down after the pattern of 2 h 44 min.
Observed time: 5 h 52 min
